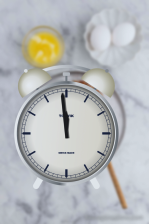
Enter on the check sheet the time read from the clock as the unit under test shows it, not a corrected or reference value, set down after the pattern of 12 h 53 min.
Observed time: 11 h 59 min
